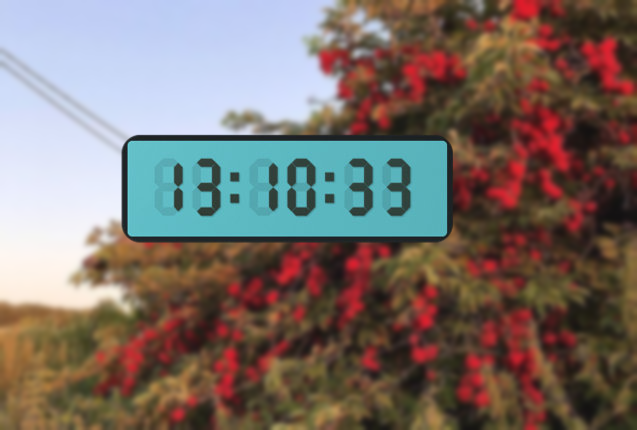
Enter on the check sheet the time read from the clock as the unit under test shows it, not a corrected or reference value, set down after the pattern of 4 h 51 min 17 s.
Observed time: 13 h 10 min 33 s
